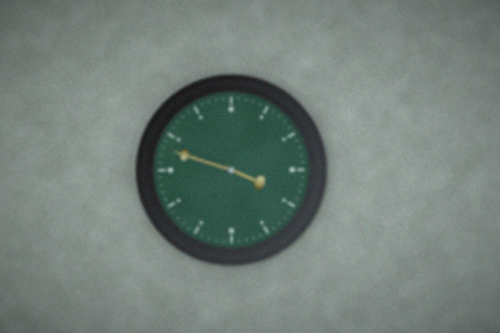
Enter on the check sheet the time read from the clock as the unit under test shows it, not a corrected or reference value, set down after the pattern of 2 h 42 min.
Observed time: 3 h 48 min
